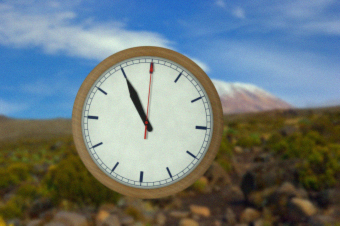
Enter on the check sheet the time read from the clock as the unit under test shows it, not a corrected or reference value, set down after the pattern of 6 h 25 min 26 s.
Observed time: 10 h 55 min 00 s
